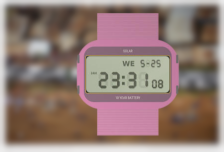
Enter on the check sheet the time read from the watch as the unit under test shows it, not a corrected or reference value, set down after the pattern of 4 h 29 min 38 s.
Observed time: 23 h 31 min 08 s
